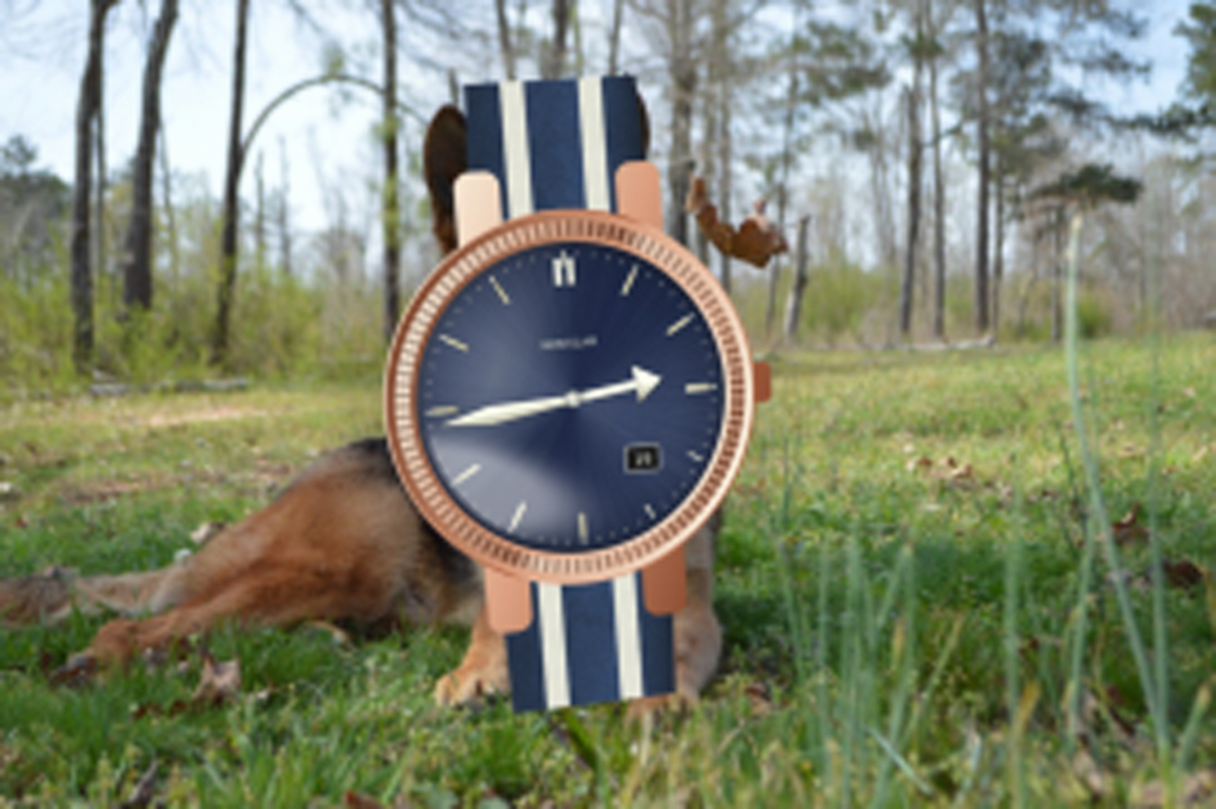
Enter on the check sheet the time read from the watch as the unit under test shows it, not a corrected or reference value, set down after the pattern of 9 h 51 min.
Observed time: 2 h 44 min
